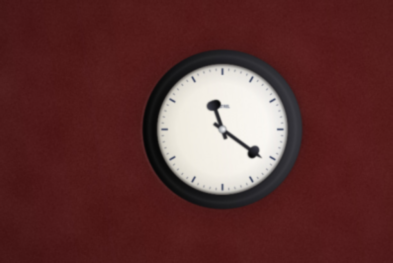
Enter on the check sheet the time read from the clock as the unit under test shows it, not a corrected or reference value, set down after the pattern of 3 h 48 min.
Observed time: 11 h 21 min
